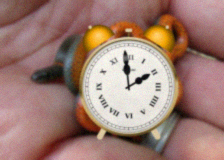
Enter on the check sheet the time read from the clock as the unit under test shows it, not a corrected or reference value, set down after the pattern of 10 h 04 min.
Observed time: 1 h 59 min
